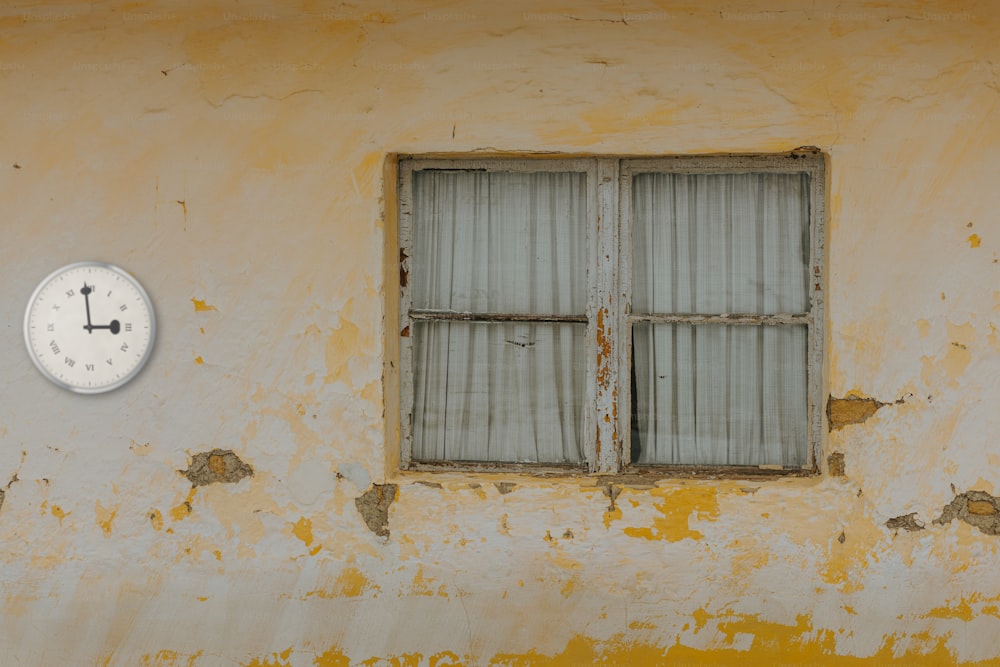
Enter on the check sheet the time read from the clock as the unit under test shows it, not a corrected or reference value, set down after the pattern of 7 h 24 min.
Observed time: 2 h 59 min
